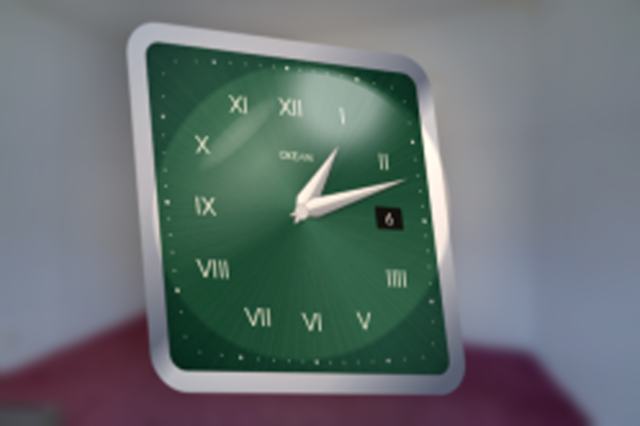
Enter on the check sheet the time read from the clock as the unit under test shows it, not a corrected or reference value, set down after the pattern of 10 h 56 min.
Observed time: 1 h 12 min
